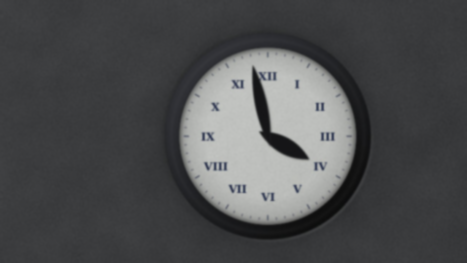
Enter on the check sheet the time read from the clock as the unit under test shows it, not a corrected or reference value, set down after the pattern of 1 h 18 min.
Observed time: 3 h 58 min
